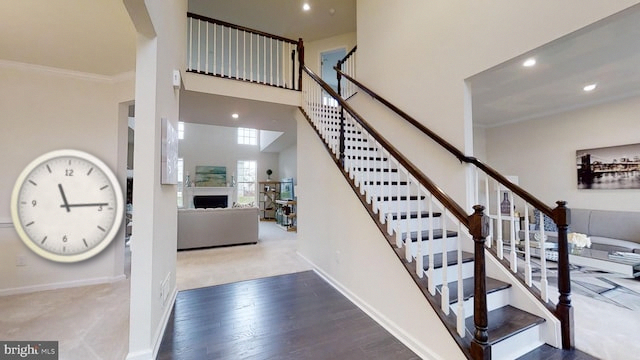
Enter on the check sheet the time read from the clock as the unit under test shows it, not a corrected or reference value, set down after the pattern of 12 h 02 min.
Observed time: 11 h 14 min
